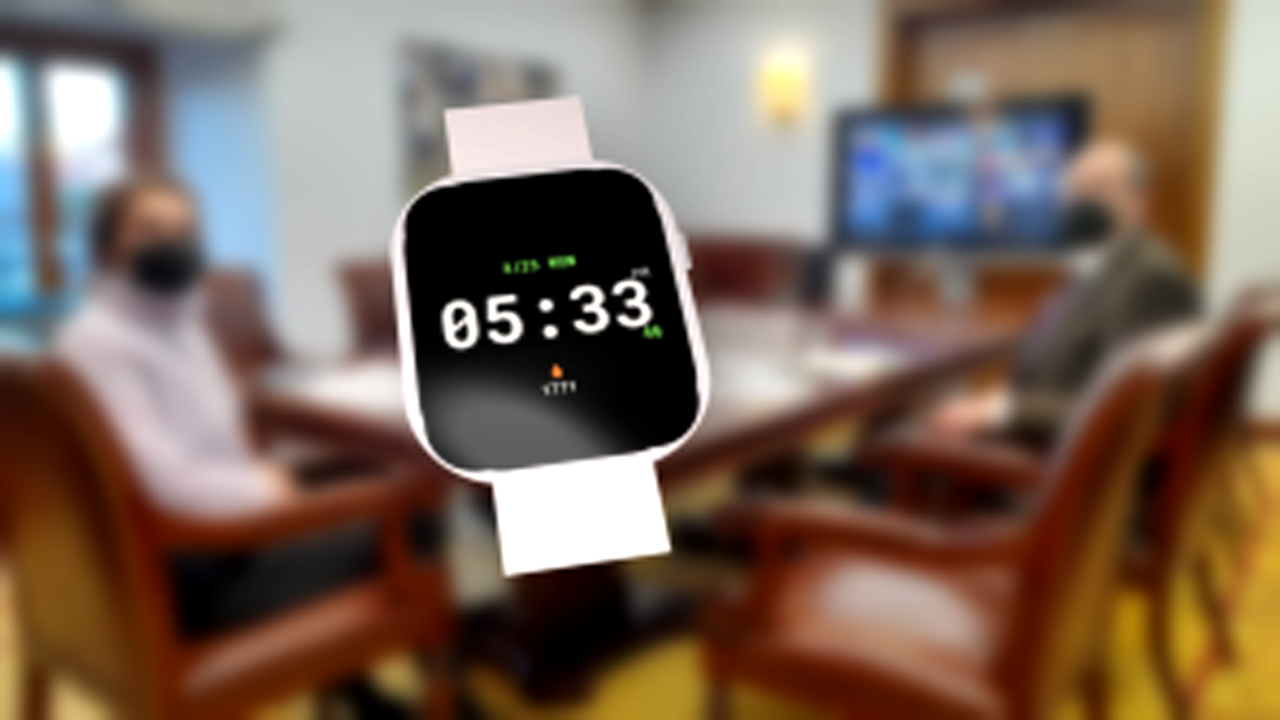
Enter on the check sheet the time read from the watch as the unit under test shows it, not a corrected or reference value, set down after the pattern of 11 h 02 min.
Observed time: 5 h 33 min
